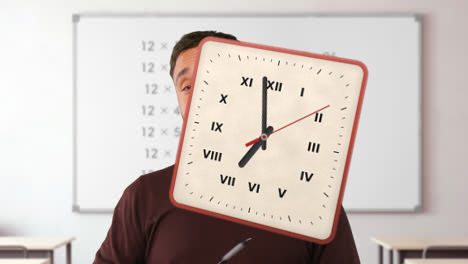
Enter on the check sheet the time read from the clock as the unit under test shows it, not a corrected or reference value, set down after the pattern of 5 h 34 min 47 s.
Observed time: 6 h 58 min 09 s
